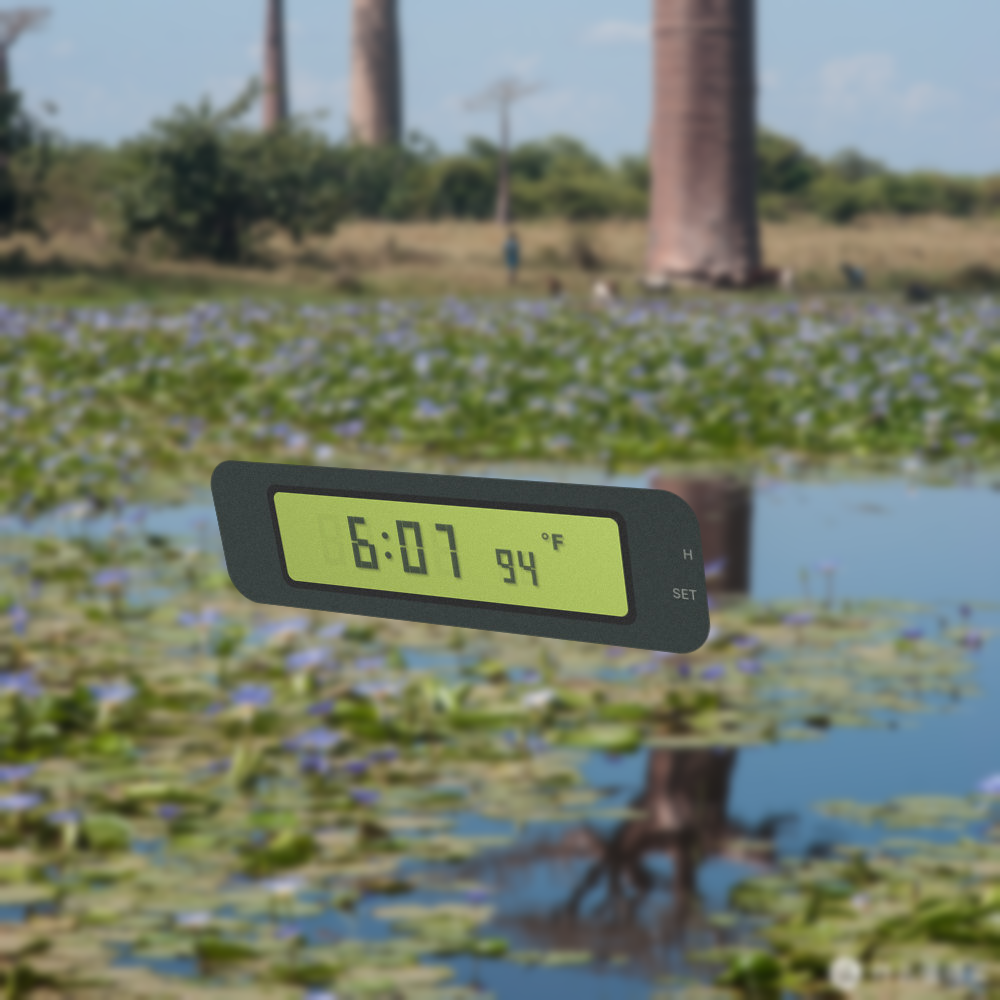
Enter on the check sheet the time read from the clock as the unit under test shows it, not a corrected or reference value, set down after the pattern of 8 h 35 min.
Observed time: 6 h 07 min
